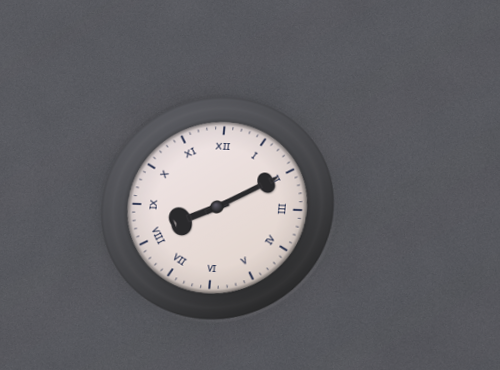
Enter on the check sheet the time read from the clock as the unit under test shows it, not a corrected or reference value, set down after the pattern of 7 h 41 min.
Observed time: 8 h 10 min
